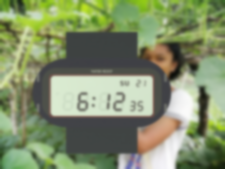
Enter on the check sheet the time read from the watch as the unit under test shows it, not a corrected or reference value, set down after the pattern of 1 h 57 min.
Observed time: 6 h 12 min
